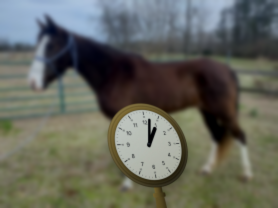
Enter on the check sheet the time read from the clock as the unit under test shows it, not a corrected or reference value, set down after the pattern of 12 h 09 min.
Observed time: 1 h 02 min
